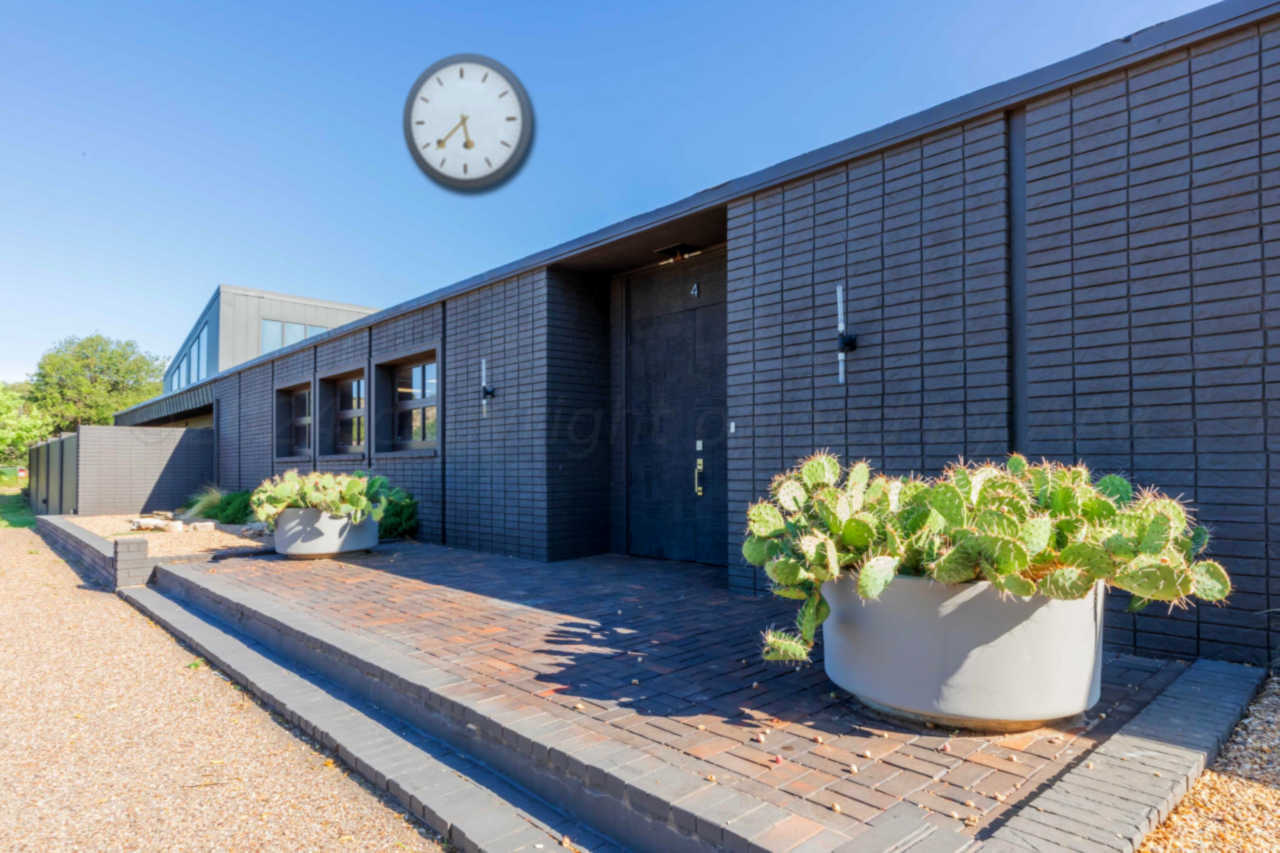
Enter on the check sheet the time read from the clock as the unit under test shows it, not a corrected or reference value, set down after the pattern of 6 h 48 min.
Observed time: 5 h 38 min
